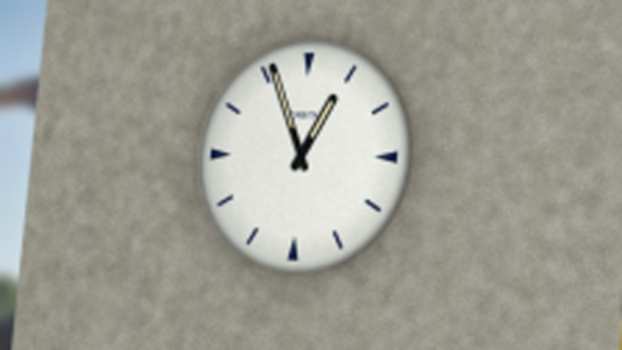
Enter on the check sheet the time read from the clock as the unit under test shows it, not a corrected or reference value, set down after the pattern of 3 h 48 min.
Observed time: 12 h 56 min
